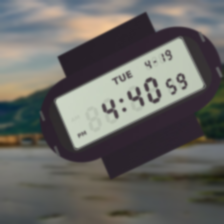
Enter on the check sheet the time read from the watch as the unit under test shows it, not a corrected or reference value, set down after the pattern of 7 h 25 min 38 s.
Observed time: 4 h 40 min 59 s
